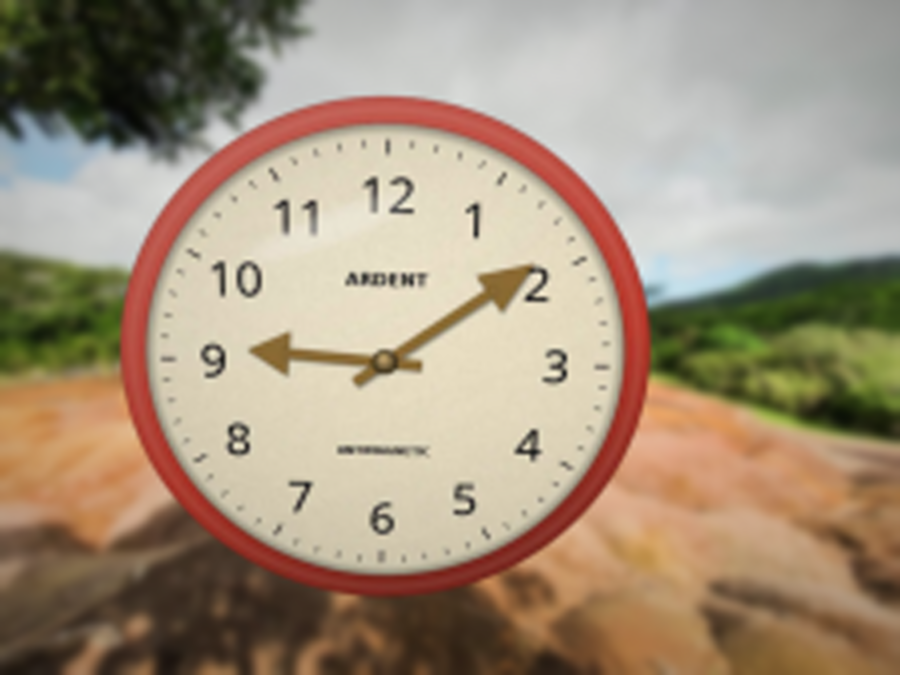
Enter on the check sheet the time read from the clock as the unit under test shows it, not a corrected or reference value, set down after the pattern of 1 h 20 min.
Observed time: 9 h 09 min
